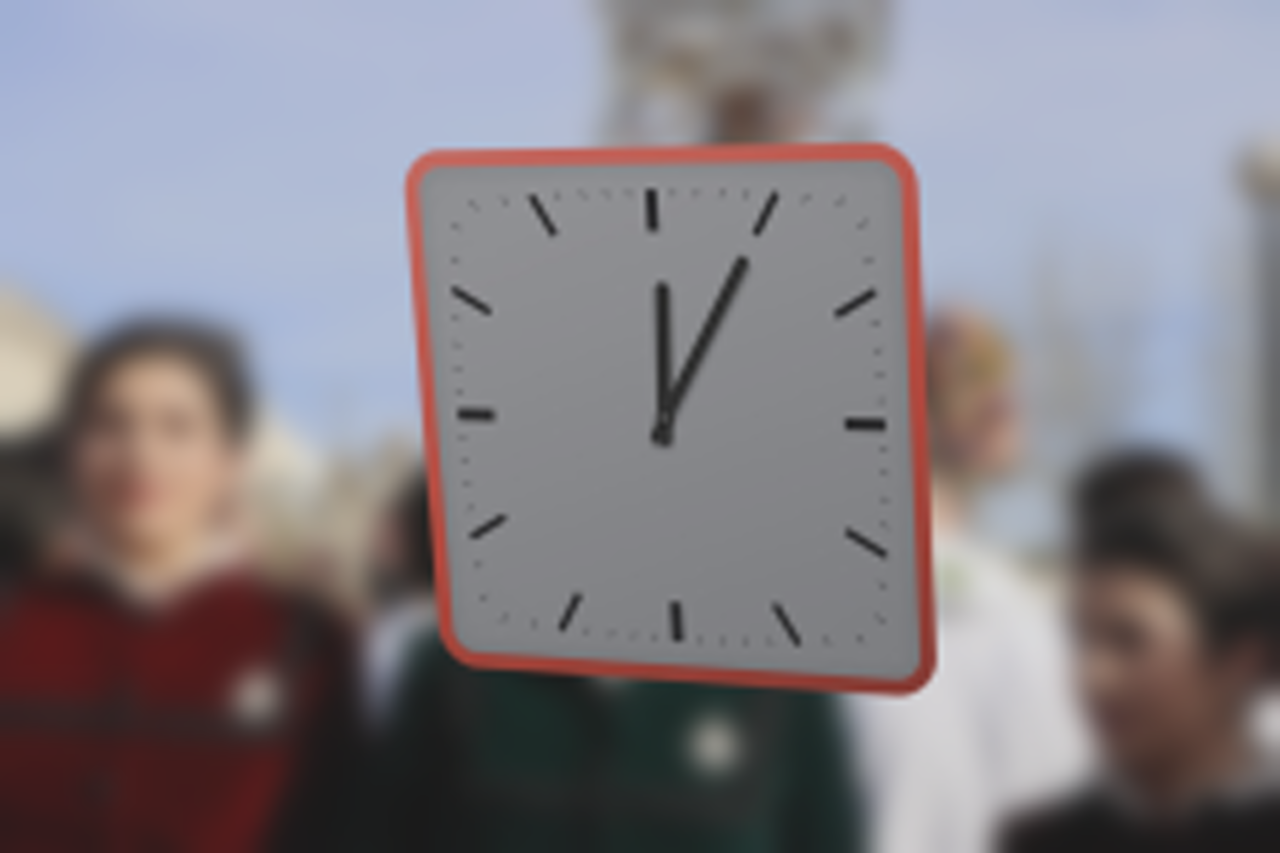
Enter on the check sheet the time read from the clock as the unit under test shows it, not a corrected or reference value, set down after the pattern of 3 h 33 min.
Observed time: 12 h 05 min
